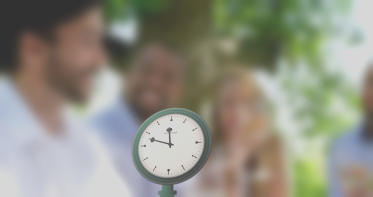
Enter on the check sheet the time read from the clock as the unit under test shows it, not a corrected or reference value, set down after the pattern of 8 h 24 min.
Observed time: 11 h 48 min
